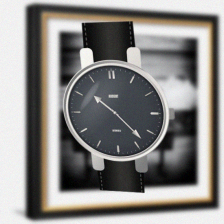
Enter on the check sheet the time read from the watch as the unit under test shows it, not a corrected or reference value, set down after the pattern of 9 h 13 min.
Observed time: 10 h 23 min
